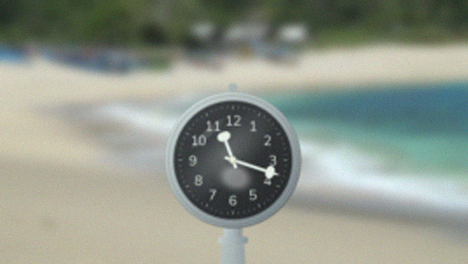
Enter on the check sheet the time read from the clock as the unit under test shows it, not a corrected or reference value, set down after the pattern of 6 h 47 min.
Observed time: 11 h 18 min
